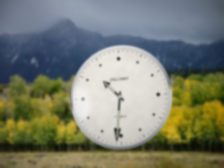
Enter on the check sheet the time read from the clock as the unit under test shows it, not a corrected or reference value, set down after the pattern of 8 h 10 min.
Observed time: 10 h 31 min
